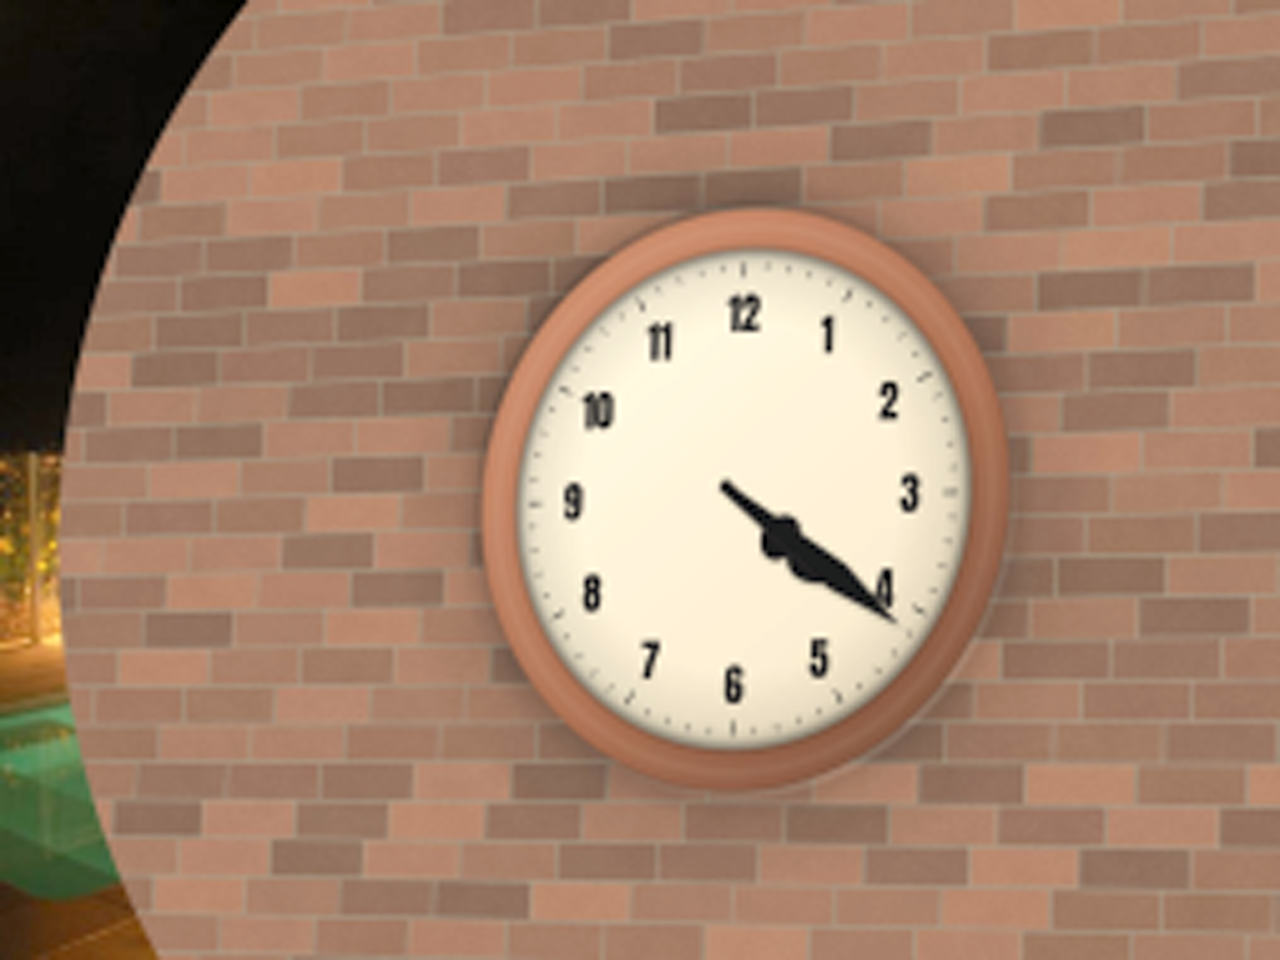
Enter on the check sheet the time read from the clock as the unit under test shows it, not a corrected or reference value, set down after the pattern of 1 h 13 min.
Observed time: 4 h 21 min
